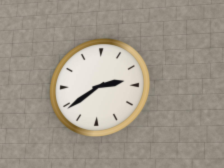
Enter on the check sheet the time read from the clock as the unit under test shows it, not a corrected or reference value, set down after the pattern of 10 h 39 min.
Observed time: 2 h 39 min
